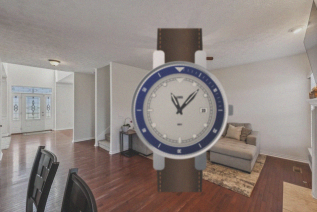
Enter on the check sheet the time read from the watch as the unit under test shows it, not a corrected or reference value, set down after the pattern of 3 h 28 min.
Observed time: 11 h 07 min
